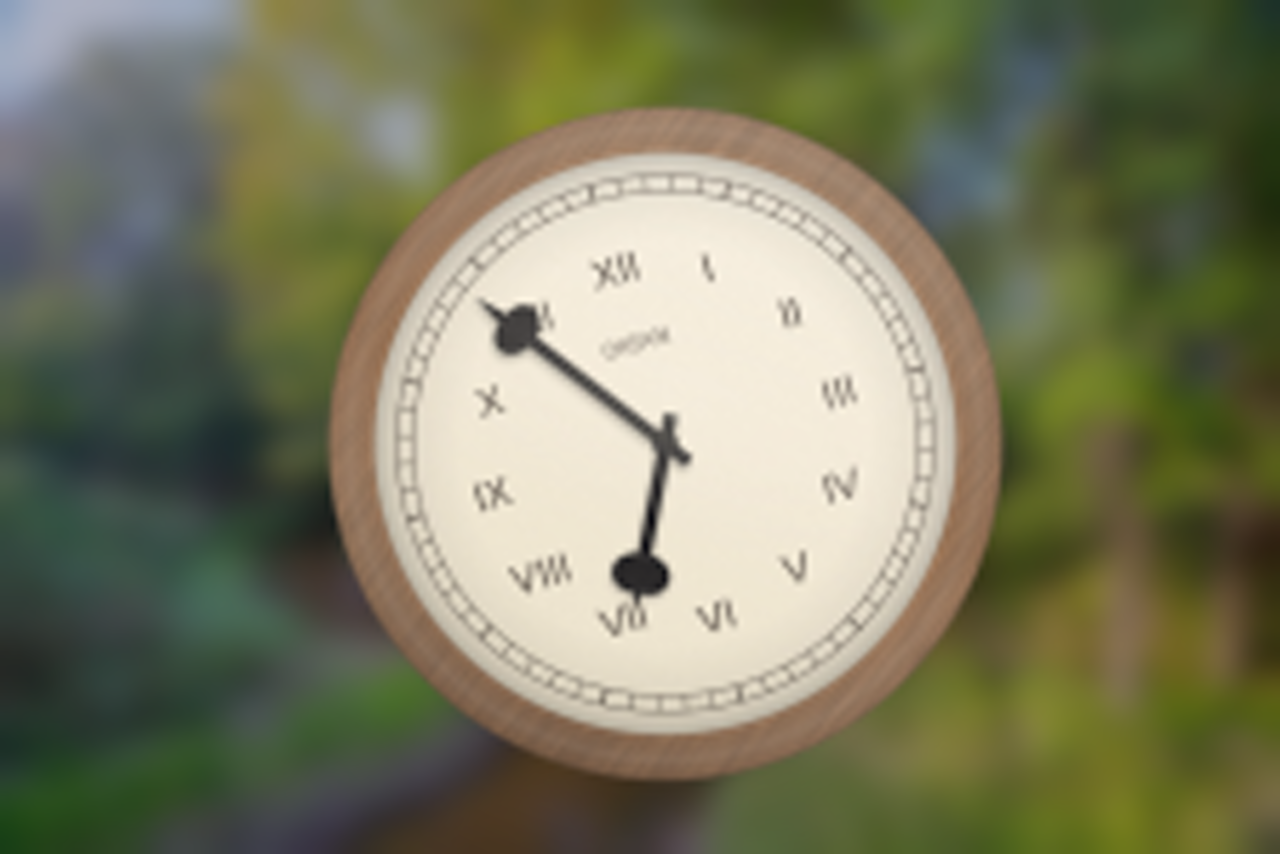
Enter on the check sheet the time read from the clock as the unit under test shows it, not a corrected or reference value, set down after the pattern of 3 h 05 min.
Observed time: 6 h 54 min
